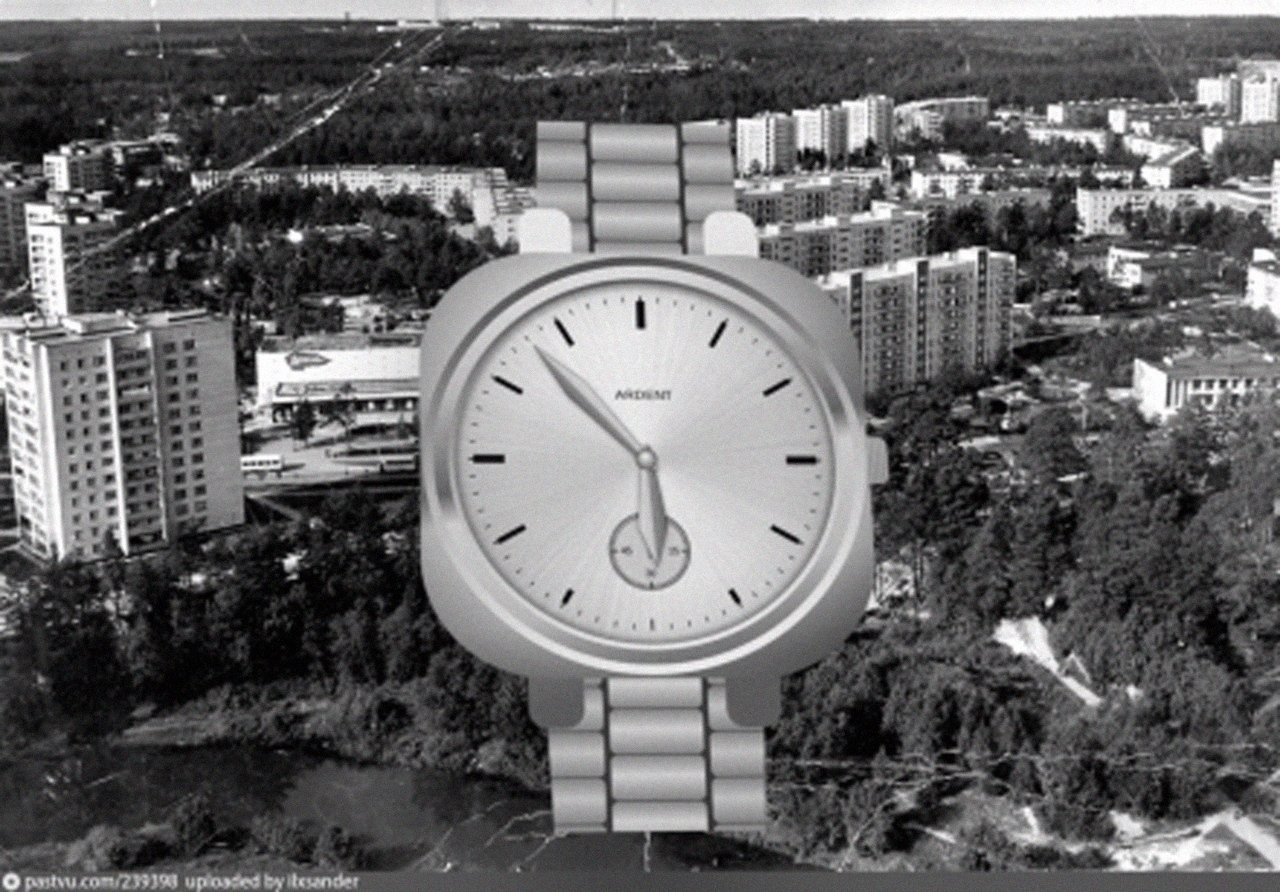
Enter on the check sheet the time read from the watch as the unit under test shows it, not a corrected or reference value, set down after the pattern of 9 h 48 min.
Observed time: 5 h 53 min
